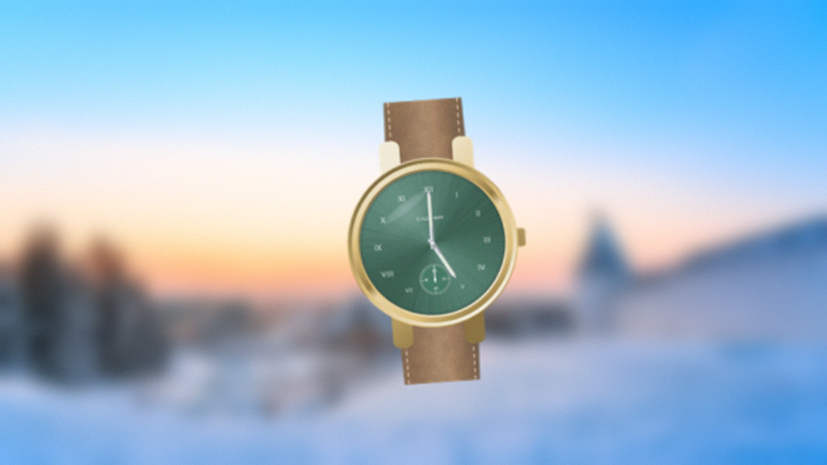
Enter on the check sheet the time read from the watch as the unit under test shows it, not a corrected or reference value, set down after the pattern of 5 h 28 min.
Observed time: 5 h 00 min
